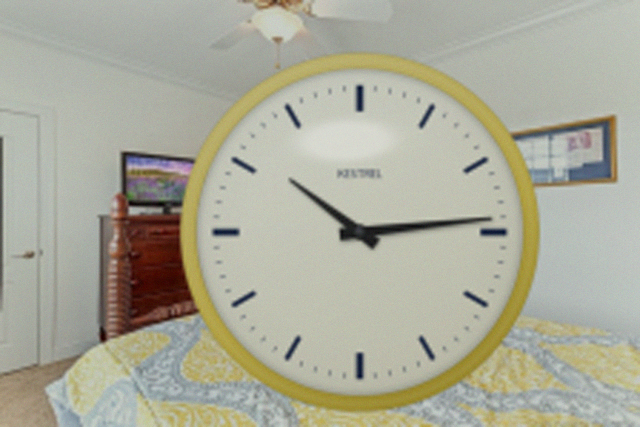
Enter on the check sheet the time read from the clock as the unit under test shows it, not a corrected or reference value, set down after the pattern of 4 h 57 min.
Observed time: 10 h 14 min
